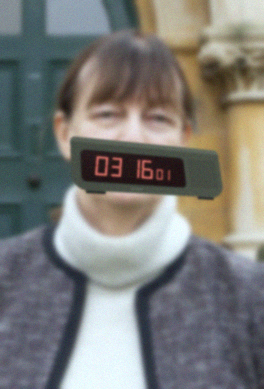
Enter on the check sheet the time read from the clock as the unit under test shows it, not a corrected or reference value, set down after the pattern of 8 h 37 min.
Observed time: 3 h 16 min
